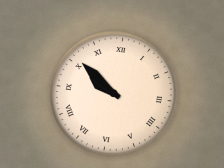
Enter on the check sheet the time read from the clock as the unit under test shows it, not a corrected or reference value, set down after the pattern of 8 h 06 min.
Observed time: 9 h 51 min
